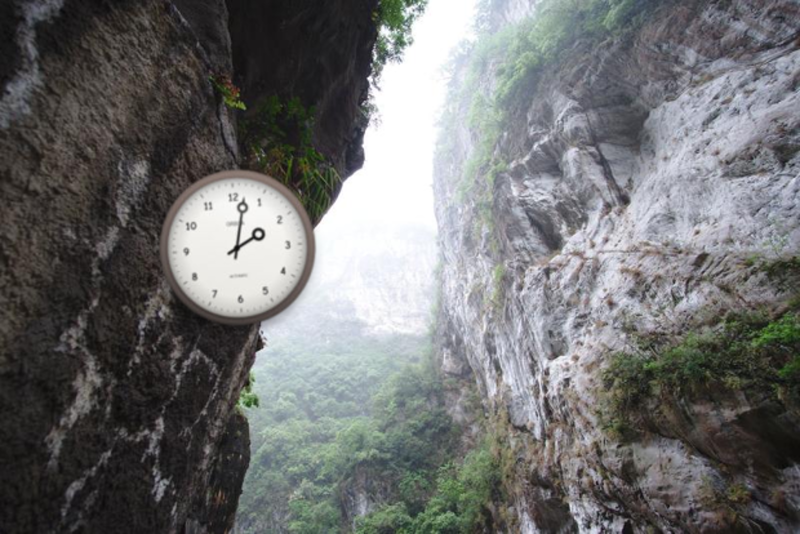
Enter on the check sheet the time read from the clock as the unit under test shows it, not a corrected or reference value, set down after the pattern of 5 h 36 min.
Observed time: 2 h 02 min
